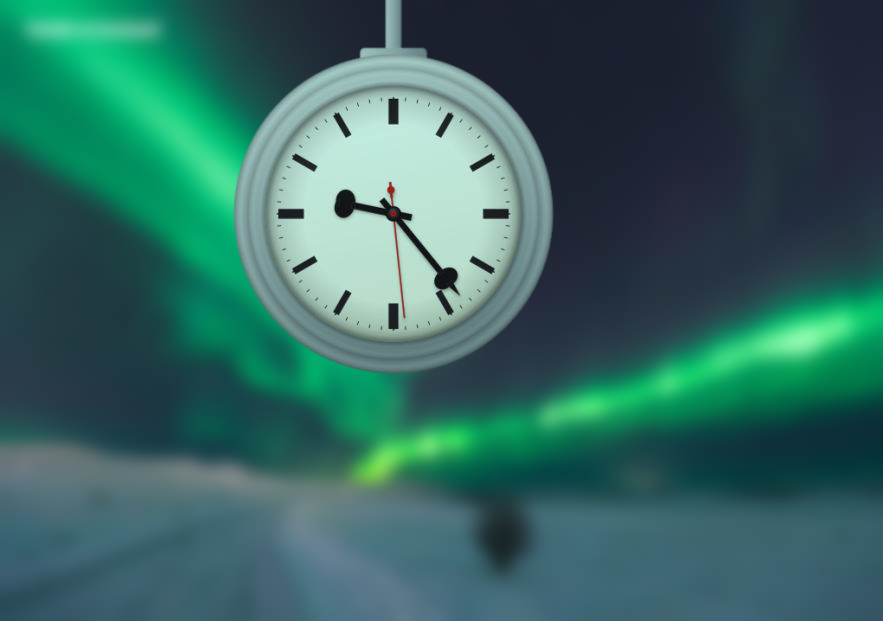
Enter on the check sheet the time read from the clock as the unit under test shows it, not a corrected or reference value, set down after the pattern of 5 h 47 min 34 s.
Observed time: 9 h 23 min 29 s
